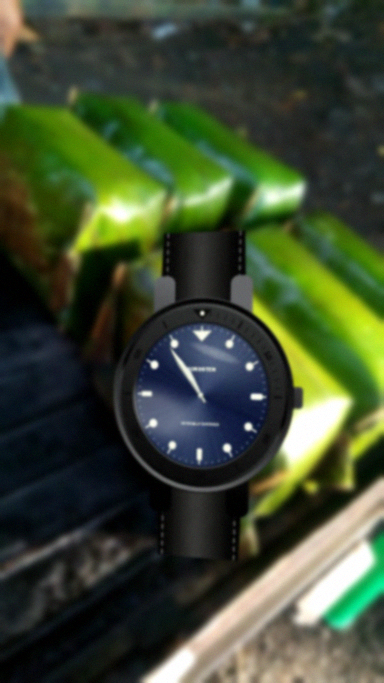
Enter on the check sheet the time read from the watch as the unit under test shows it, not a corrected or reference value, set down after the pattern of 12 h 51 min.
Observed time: 10 h 54 min
